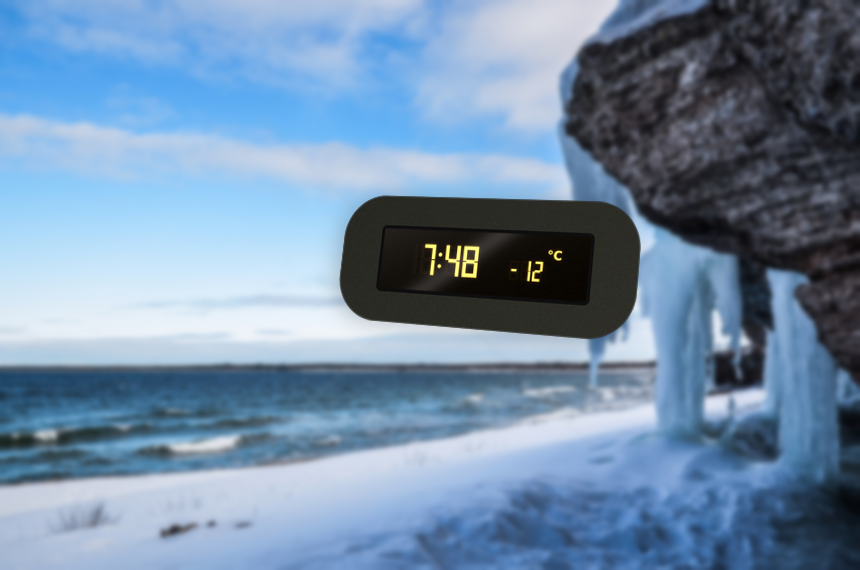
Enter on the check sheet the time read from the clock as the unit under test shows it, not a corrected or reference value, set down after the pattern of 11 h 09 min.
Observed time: 7 h 48 min
